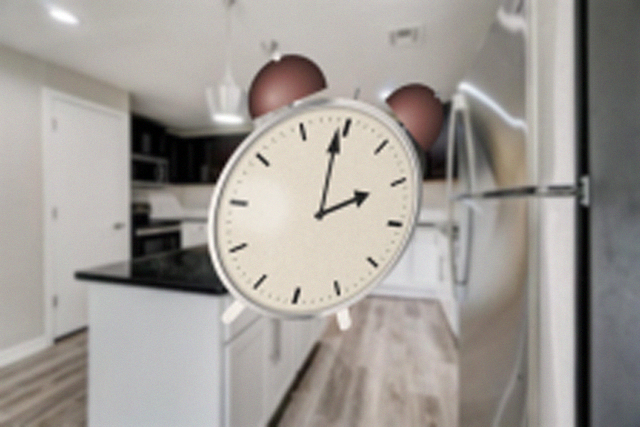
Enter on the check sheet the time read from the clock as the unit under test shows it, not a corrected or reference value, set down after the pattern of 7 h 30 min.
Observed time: 1 h 59 min
